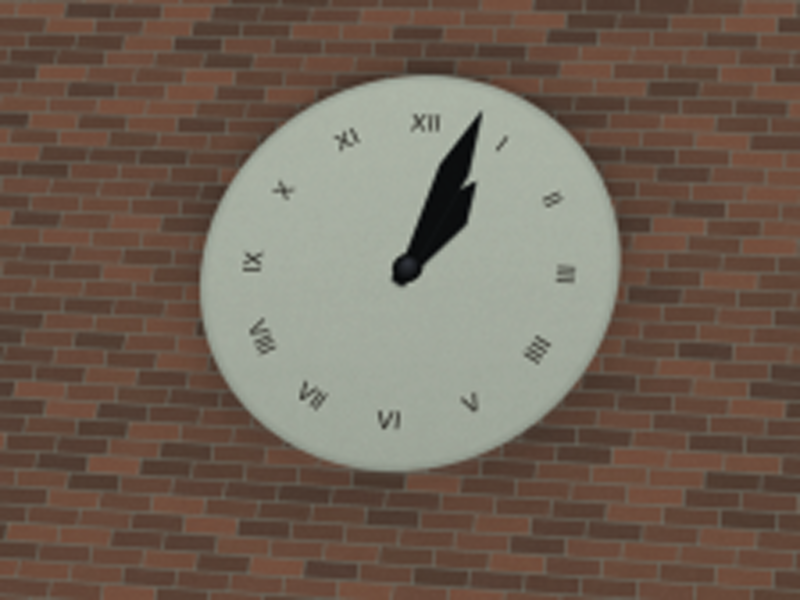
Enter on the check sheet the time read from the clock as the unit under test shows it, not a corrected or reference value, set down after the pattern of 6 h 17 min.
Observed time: 1 h 03 min
